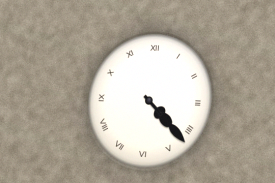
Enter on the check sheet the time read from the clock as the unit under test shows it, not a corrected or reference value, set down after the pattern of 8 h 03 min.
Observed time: 4 h 22 min
